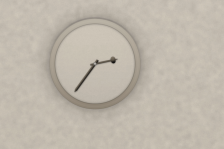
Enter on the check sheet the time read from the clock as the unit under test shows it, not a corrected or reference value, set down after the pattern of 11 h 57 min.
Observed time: 2 h 36 min
